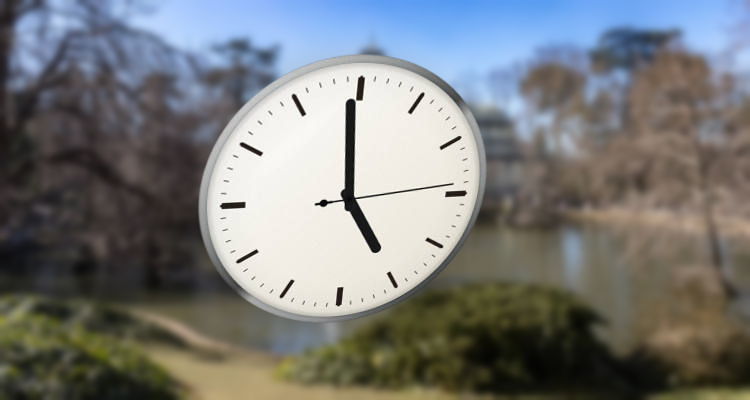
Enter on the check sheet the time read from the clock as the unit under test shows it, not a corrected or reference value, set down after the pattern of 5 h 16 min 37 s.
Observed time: 4 h 59 min 14 s
